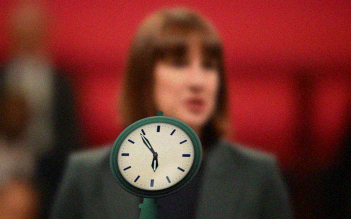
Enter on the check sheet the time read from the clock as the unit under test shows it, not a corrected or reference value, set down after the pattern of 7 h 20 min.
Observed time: 5 h 54 min
